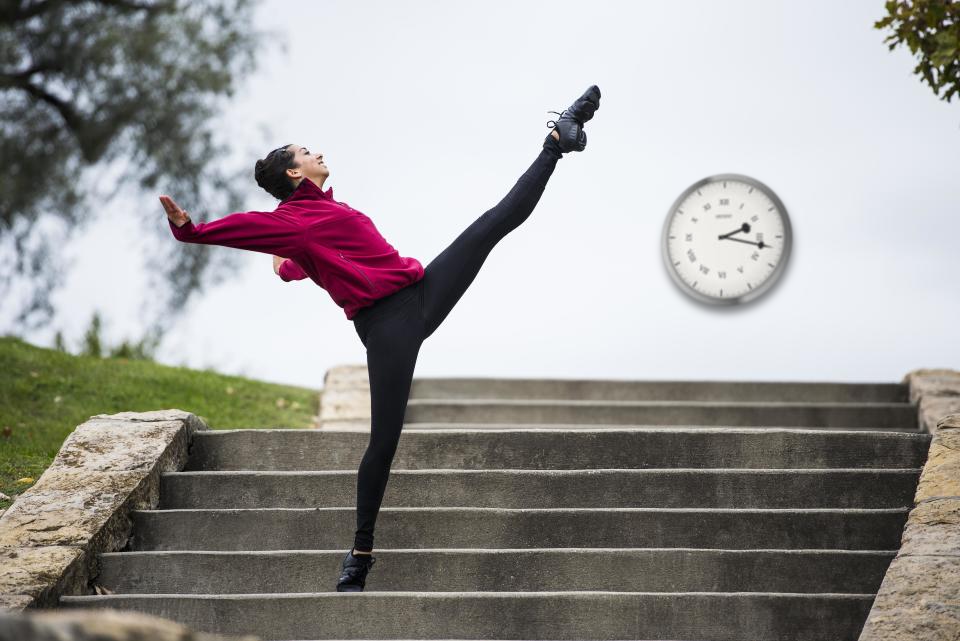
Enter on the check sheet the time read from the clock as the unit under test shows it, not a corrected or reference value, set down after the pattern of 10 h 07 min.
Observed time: 2 h 17 min
